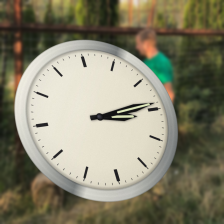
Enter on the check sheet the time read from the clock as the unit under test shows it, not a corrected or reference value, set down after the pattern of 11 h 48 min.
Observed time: 3 h 14 min
